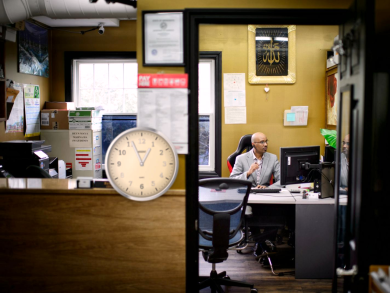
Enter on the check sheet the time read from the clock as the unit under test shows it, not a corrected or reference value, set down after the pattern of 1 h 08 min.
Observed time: 12 h 56 min
